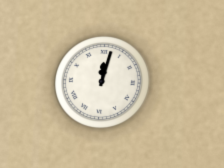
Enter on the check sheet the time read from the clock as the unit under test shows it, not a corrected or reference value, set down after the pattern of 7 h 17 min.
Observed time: 12 h 02 min
